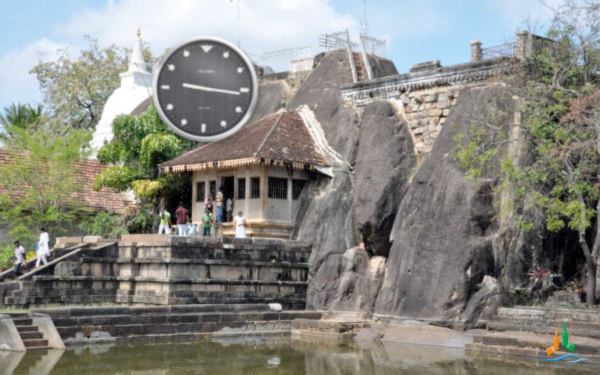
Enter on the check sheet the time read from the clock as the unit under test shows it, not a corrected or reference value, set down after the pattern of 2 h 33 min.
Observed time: 9 h 16 min
